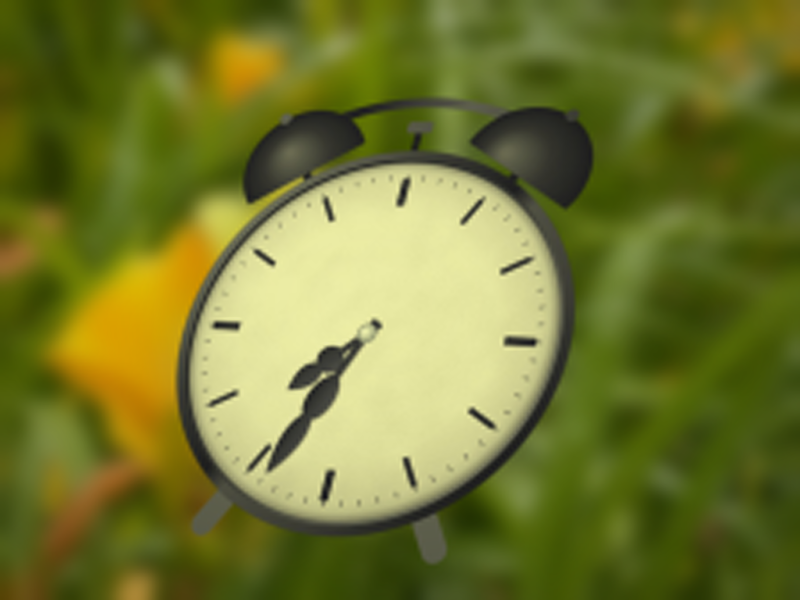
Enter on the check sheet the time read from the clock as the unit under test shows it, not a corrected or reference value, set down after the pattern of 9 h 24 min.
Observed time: 7 h 34 min
